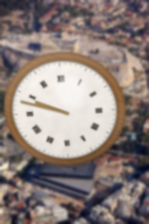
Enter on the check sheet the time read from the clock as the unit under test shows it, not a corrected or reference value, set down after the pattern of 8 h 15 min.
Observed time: 9 h 48 min
